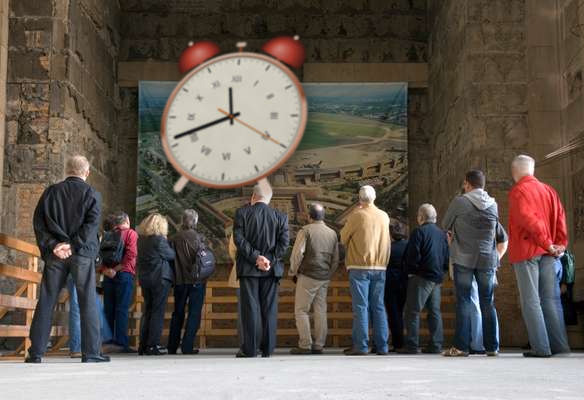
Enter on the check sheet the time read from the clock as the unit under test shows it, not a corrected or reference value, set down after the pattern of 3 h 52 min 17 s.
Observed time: 11 h 41 min 20 s
